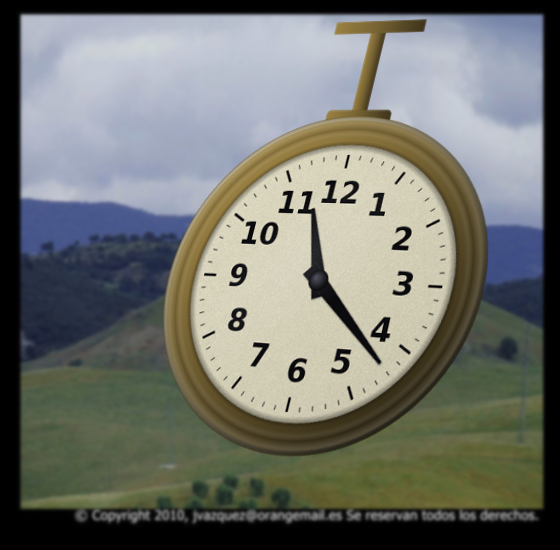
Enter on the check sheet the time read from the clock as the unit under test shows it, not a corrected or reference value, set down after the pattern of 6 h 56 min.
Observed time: 11 h 22 min
